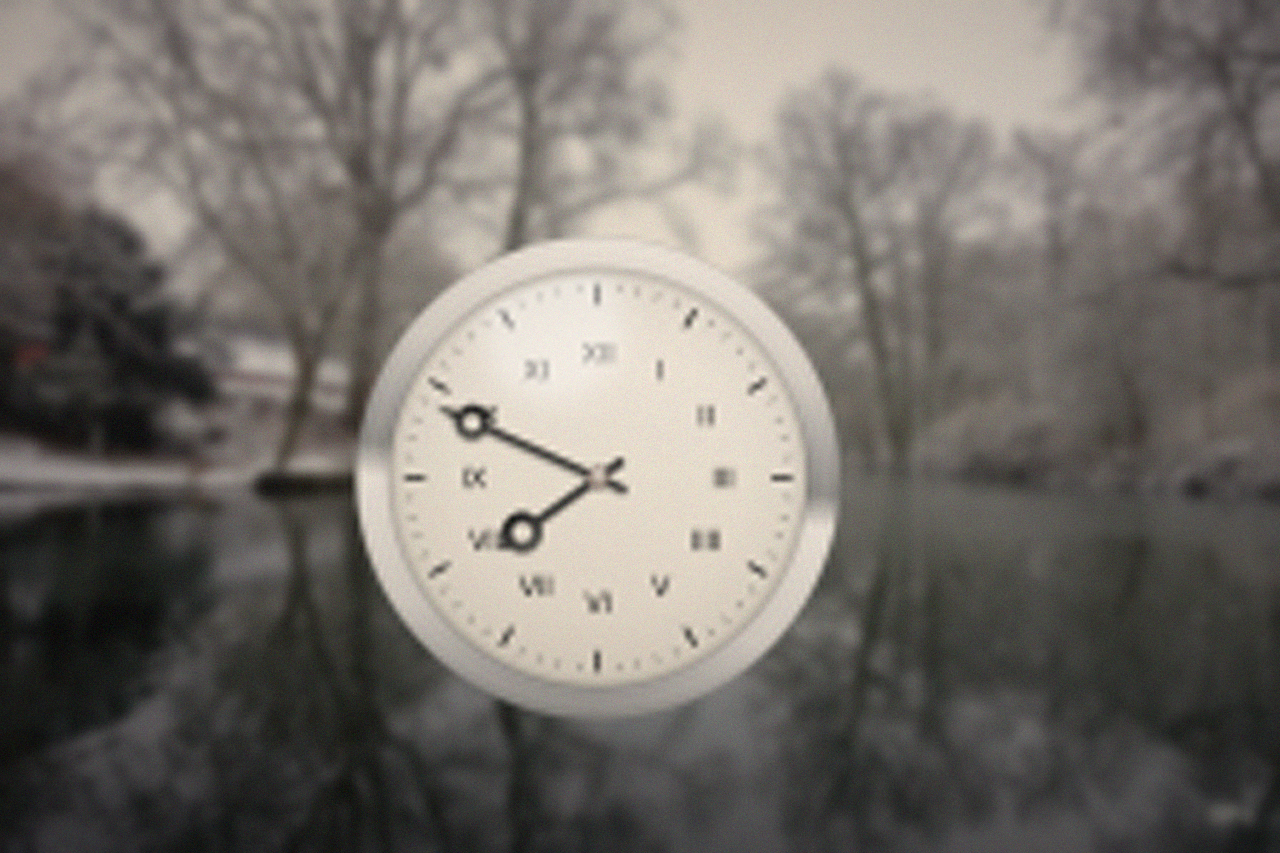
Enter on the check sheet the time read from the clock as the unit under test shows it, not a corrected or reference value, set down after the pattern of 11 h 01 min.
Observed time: 7 h 49 min
